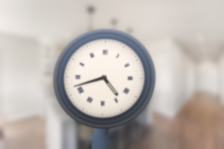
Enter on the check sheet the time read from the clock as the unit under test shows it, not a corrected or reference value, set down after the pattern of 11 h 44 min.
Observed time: 4 h 42 min
